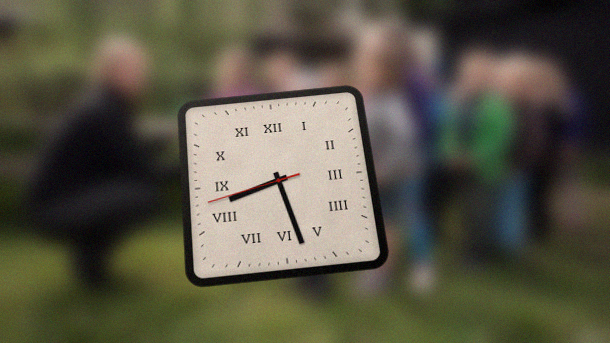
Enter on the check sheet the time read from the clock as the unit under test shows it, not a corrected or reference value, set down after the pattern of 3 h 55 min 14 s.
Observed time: 8 h 27 min 43 s
